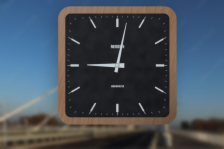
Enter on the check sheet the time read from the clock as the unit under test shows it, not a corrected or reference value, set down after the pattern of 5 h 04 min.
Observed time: 9 h 02 min
